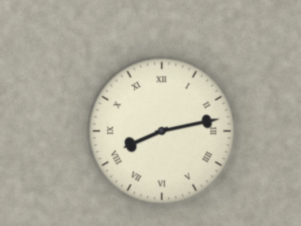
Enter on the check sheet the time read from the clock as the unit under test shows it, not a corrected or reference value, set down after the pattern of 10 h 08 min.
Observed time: 8 h 13 min
